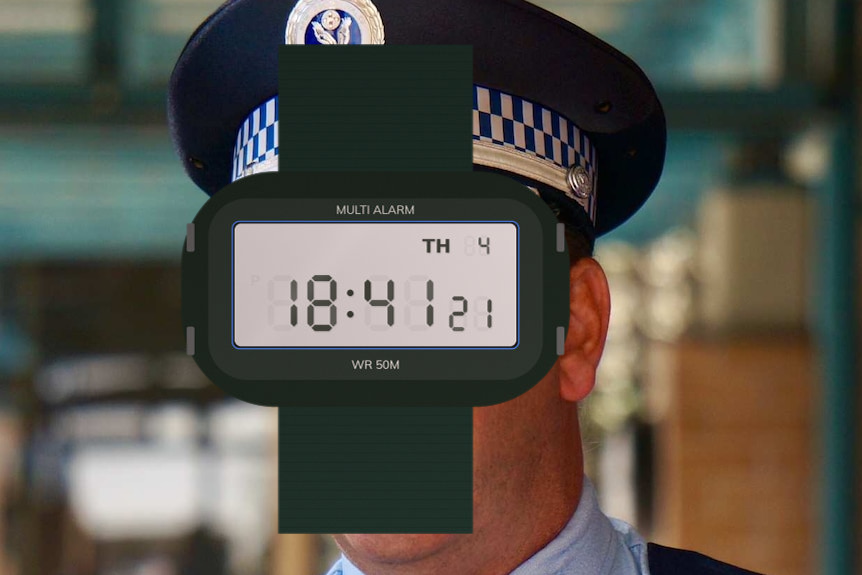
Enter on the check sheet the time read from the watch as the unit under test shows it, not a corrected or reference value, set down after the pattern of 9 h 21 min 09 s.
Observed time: 18 h 41 min 21 s
